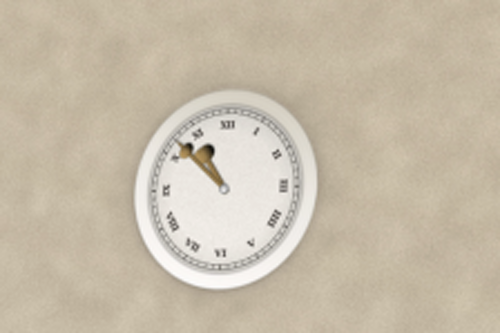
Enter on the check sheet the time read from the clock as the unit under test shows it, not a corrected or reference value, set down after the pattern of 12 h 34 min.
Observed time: 10 h 52 min
